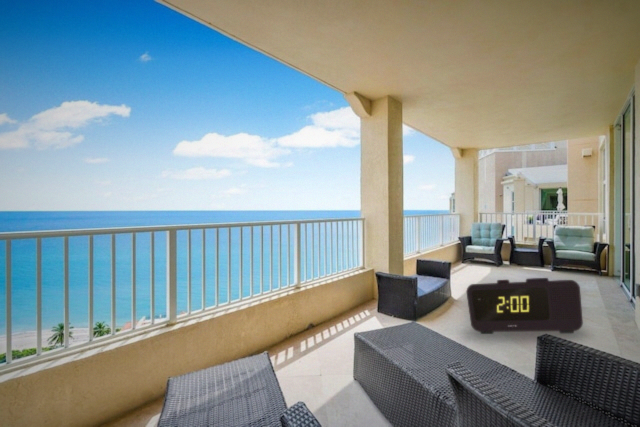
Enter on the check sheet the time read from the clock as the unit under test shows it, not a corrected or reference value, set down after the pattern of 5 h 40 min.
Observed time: 2 h 00 min
